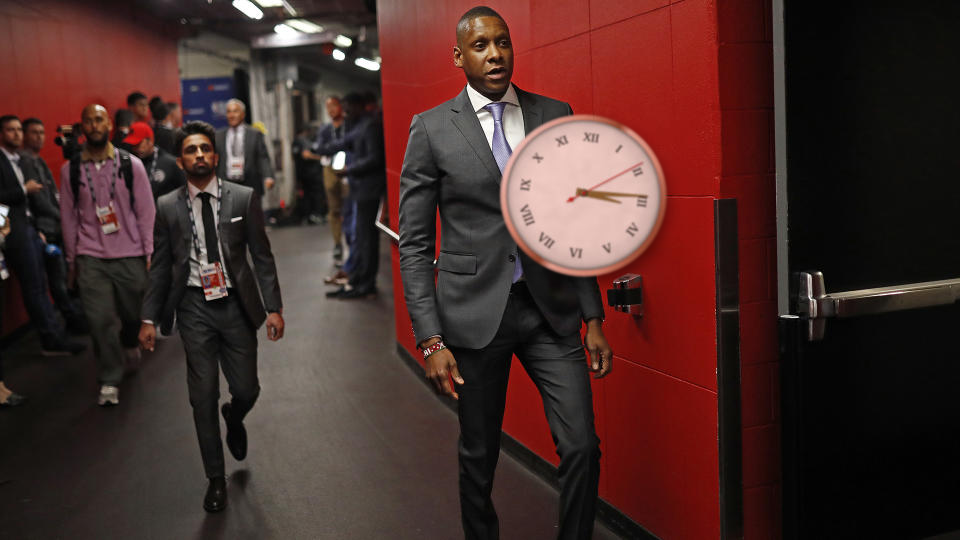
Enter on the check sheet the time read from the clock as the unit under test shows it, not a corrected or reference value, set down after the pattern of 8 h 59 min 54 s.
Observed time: 3 h 14 min 09 s
